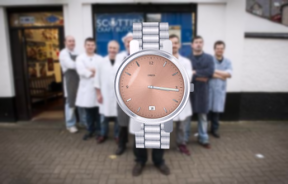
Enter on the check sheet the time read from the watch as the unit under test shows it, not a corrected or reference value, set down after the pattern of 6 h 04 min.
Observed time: 3 h 16 min
